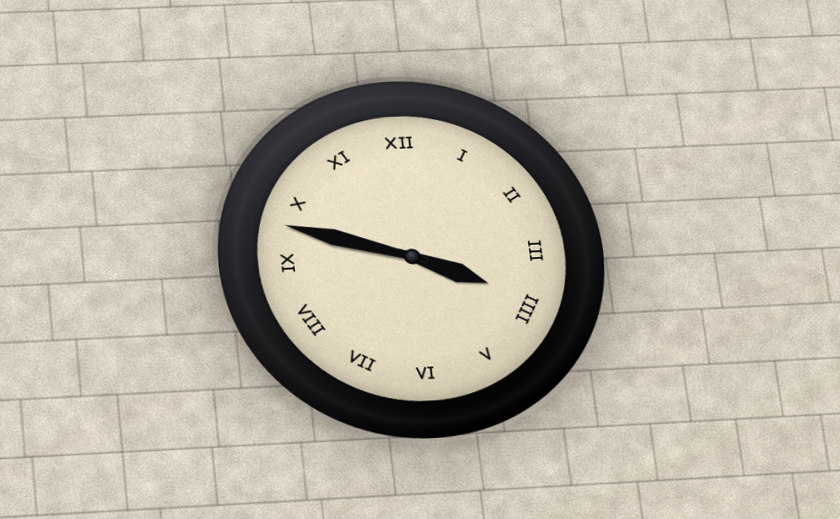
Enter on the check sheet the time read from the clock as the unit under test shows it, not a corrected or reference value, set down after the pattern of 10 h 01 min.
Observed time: 3 h 48 min
